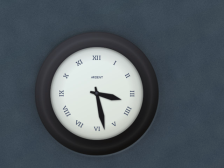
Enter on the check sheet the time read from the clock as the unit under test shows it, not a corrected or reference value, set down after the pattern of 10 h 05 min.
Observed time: 3 h 28 min
